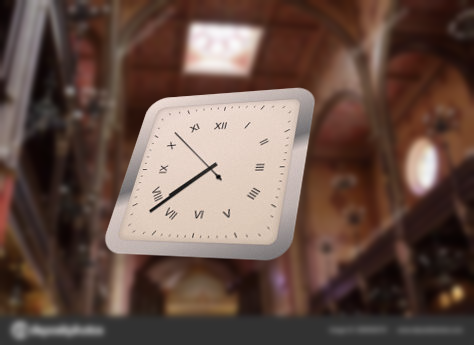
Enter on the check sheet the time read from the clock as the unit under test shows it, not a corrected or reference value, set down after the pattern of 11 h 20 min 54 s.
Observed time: 7 h 37 min 52 s
